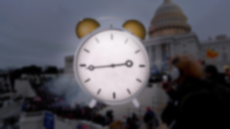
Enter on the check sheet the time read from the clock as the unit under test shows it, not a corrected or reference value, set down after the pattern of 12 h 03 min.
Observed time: 2 h 44 min
